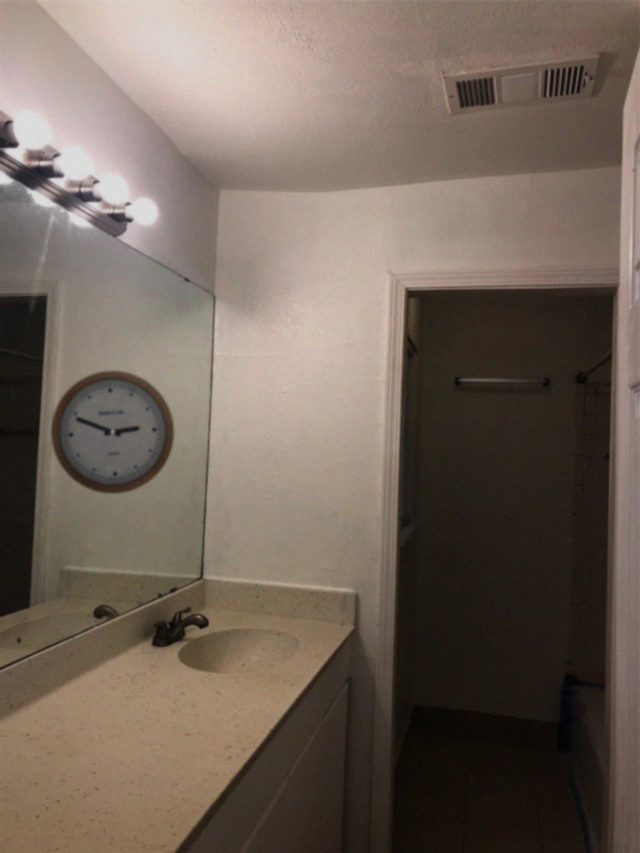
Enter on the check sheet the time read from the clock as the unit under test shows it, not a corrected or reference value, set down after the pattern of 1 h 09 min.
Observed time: 2 h 49 min
